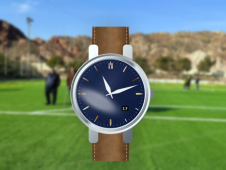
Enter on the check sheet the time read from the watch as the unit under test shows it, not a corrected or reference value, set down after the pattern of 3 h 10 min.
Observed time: 11 h 12 min
